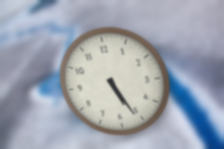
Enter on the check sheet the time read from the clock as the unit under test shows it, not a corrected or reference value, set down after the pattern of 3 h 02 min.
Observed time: 5 h 26 min
